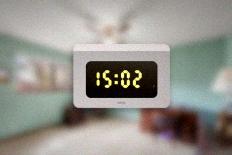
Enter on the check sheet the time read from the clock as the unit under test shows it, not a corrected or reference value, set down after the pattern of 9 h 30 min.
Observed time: 15 h 02 min
